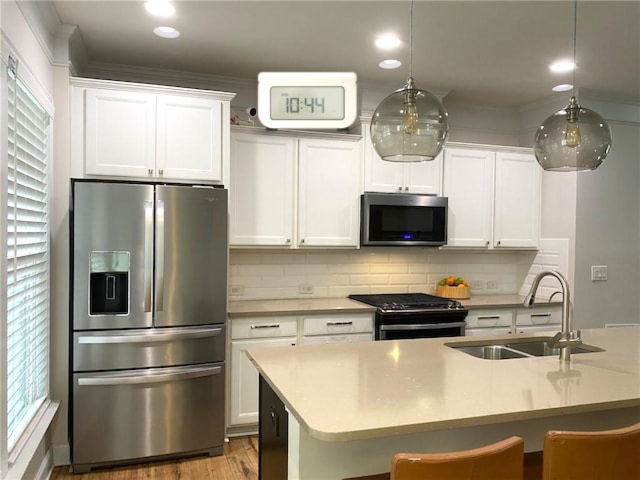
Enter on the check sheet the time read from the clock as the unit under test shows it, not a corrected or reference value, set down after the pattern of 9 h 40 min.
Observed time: 10 h 44 min
